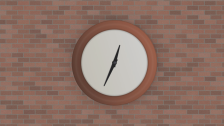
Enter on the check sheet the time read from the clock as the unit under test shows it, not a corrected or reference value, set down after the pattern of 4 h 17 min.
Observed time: 12 h 34 min
